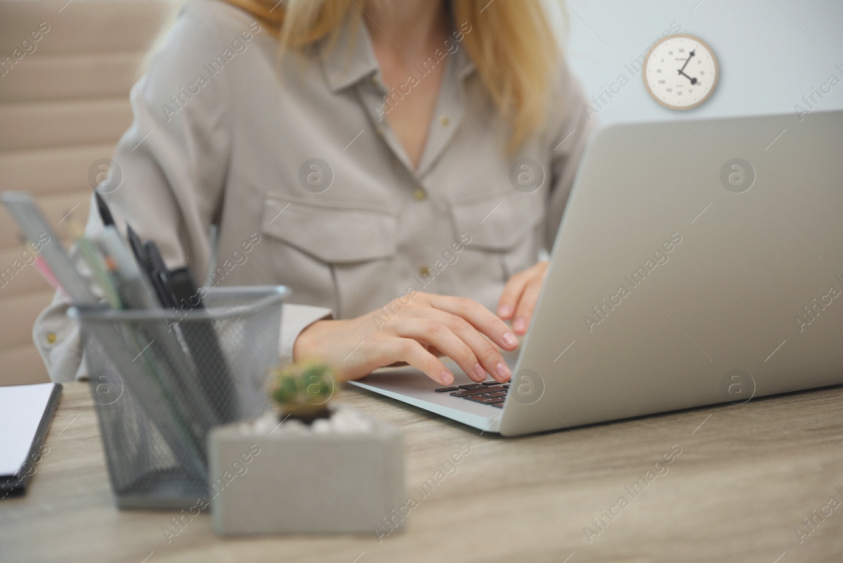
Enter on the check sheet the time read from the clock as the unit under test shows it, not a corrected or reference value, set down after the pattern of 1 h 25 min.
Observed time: 4 h 05 min
